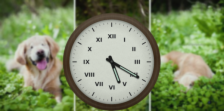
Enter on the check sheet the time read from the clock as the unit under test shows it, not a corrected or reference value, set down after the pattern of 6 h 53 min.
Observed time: 5 h 20 min
